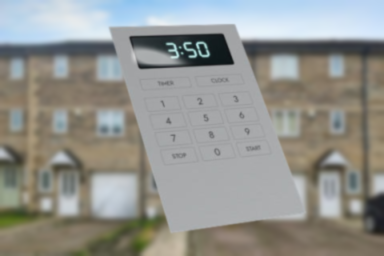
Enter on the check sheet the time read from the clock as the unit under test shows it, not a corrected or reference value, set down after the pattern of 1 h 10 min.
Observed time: 3 h 50 min
